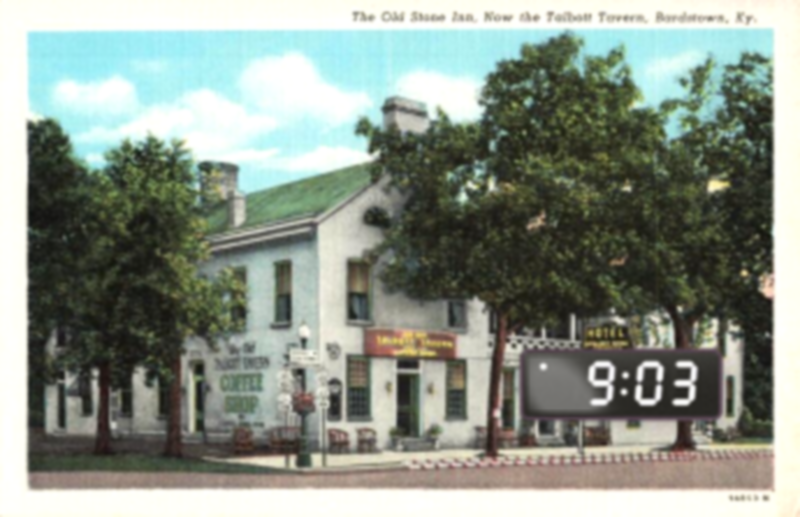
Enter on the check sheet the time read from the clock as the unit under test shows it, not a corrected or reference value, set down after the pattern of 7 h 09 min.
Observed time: 9 h 03 min
